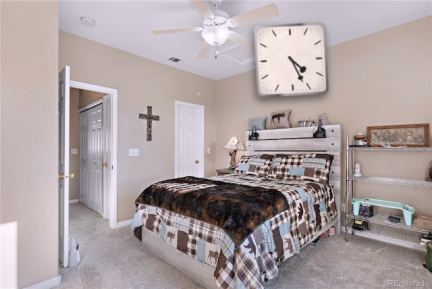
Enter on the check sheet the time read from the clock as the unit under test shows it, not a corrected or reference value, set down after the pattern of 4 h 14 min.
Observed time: 4 h 26 min
